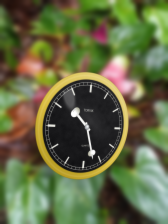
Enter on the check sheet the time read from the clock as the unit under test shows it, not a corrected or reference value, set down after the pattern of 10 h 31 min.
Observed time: 10 h 27 min
